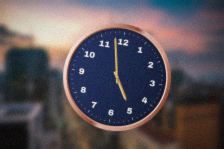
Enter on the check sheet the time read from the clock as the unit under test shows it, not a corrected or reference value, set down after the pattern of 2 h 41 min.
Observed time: 4 h 58 min
